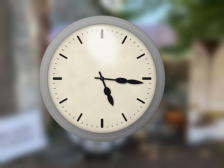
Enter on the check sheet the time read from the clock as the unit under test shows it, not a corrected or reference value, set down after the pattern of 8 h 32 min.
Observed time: 5 h 16 min
